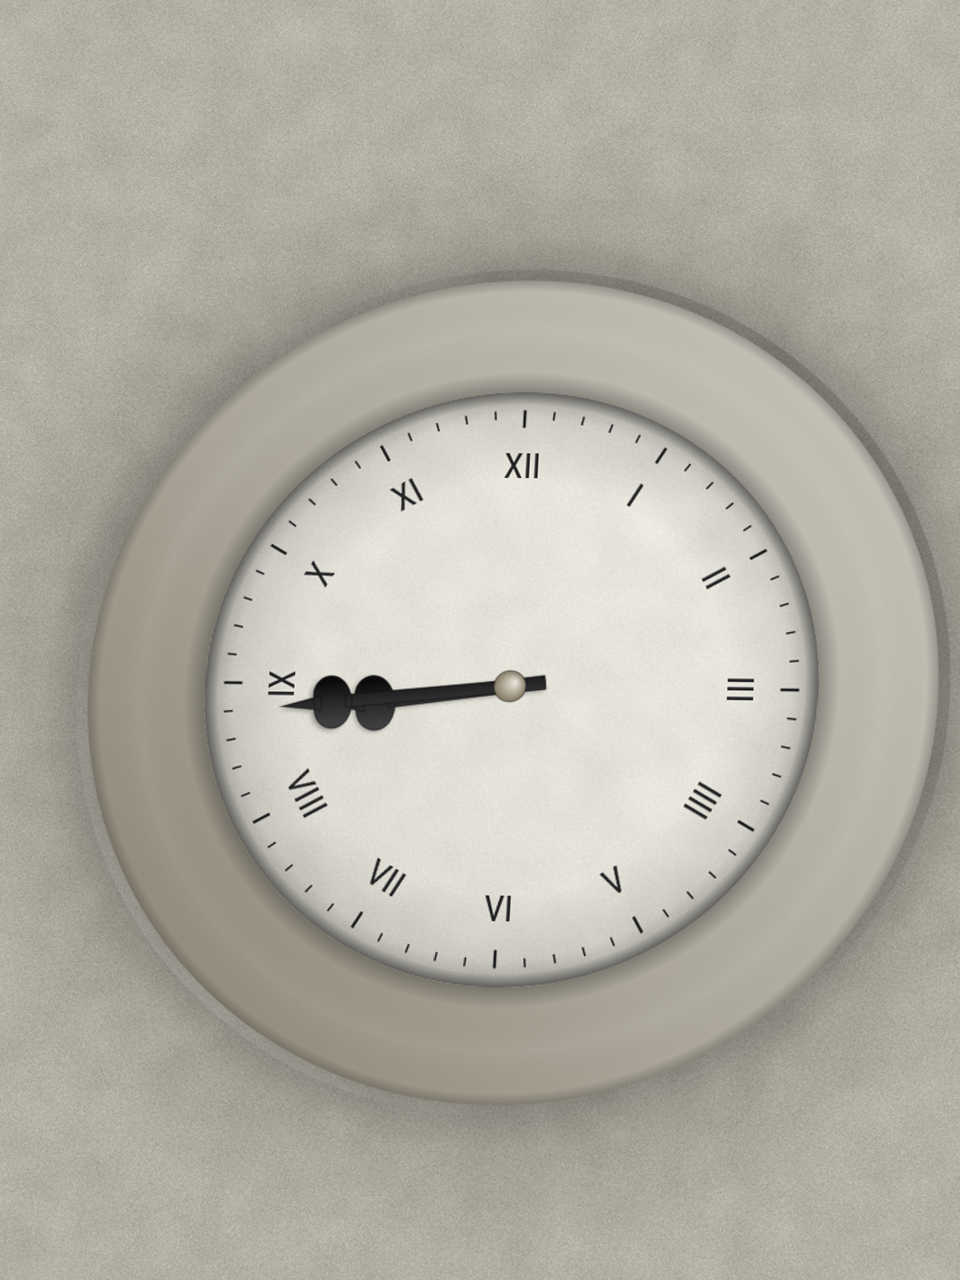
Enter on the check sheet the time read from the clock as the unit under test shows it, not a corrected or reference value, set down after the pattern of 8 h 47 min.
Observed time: 8 h 44 min
